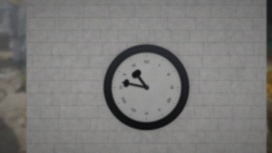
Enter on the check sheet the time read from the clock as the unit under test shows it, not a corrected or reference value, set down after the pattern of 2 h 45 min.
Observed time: 10 h 47 min
